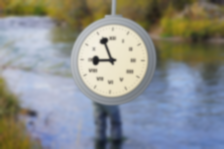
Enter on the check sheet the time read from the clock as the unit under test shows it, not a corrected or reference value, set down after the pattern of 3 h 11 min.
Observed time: 8 h 56 min
